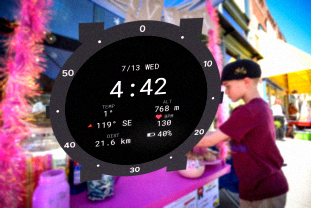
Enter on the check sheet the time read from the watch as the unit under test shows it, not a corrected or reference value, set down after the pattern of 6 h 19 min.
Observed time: 4 h 42 min
